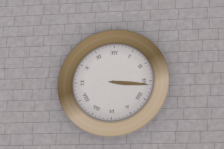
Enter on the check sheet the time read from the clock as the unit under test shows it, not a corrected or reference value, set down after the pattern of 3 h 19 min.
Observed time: 3 h 16 min
